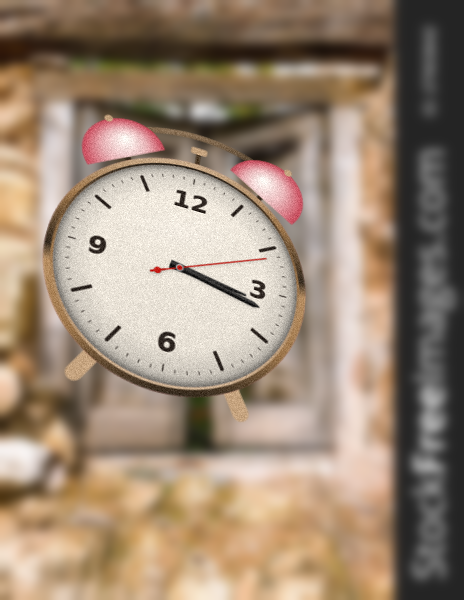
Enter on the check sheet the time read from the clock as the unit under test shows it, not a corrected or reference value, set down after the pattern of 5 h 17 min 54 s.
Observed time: 3 h 17 min 11 s
